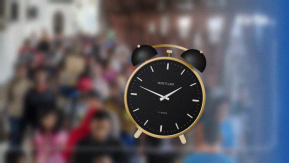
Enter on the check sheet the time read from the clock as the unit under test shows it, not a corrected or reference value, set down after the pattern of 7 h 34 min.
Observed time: 1 h 48 min
